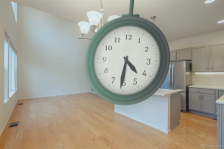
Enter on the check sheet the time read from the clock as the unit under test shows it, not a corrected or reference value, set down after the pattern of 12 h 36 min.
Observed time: 4 h 31 min
